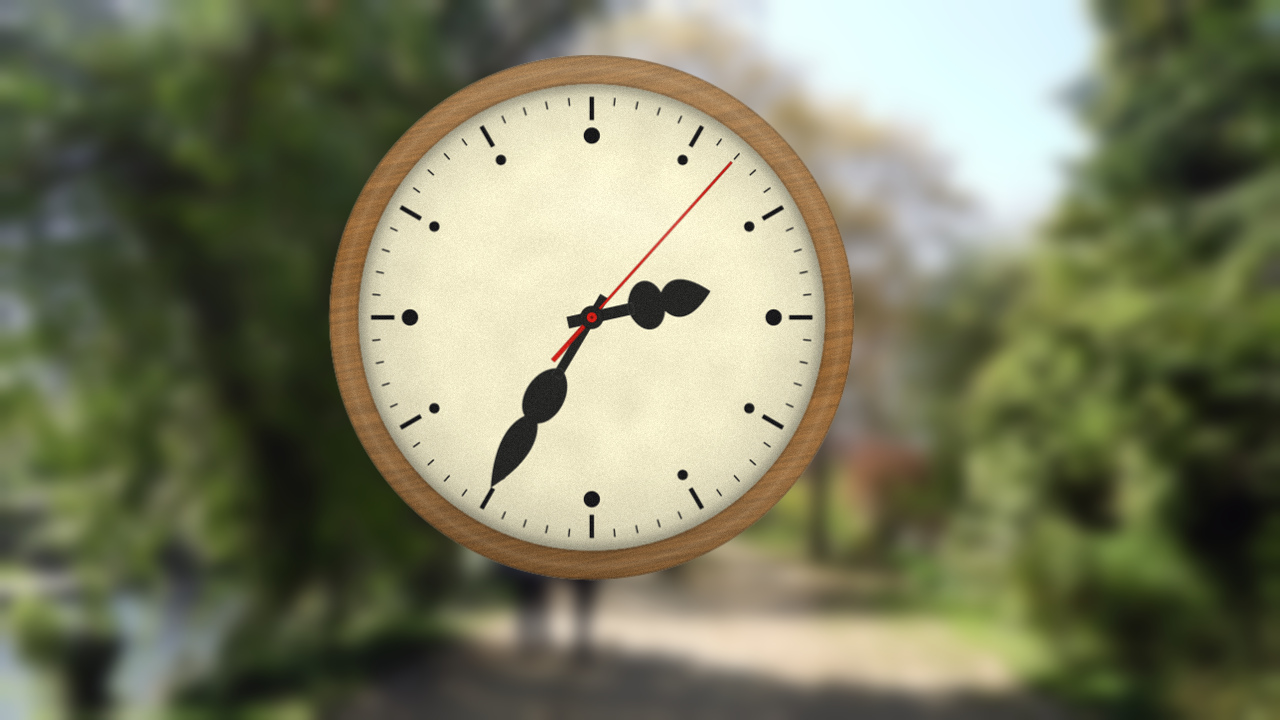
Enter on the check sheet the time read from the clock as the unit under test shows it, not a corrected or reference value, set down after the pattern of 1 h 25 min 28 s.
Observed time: 2 h 35 min 07 s
